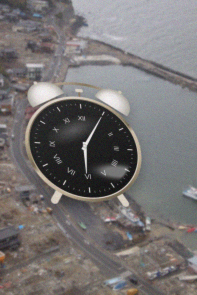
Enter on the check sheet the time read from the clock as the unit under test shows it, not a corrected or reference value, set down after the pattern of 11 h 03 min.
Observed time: 6 h 05 min
